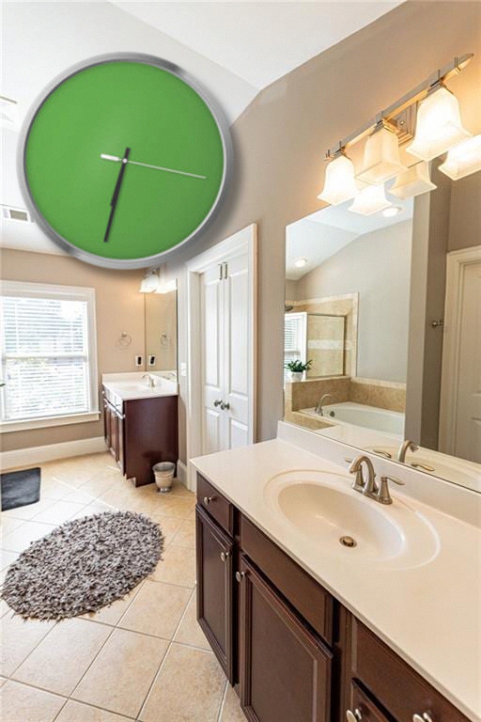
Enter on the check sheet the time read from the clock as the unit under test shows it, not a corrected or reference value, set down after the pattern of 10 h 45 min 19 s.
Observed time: 6 h 32 min 17 s
